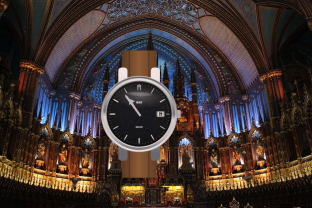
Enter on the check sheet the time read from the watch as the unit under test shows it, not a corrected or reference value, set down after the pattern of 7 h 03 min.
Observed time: 10 h 54 min
